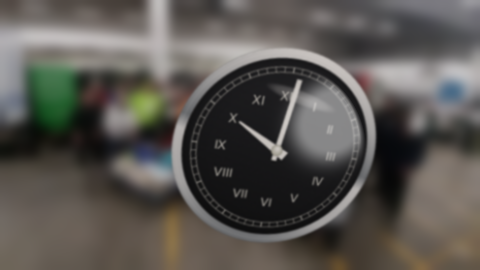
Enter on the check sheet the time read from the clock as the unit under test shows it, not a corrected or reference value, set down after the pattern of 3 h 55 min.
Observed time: 10 h 01 min
